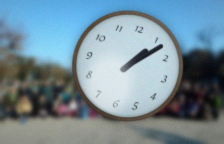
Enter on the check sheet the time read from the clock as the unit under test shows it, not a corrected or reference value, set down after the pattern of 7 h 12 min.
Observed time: 1 h 07 min
